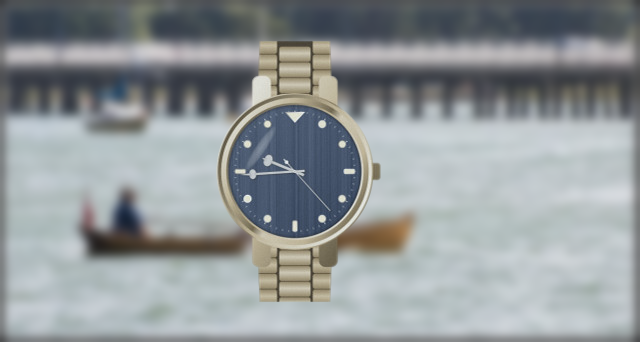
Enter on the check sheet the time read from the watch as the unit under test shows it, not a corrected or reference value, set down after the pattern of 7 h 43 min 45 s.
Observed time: 9 h 44 min 23 s
